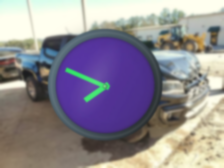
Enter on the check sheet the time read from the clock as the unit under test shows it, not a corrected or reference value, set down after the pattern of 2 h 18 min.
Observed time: 7 h 49 min
